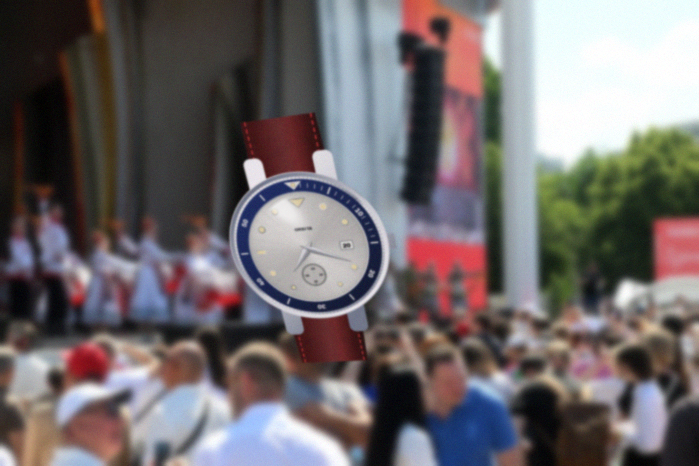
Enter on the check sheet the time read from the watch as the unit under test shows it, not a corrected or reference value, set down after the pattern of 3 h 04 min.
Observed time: 7 h 19 min
